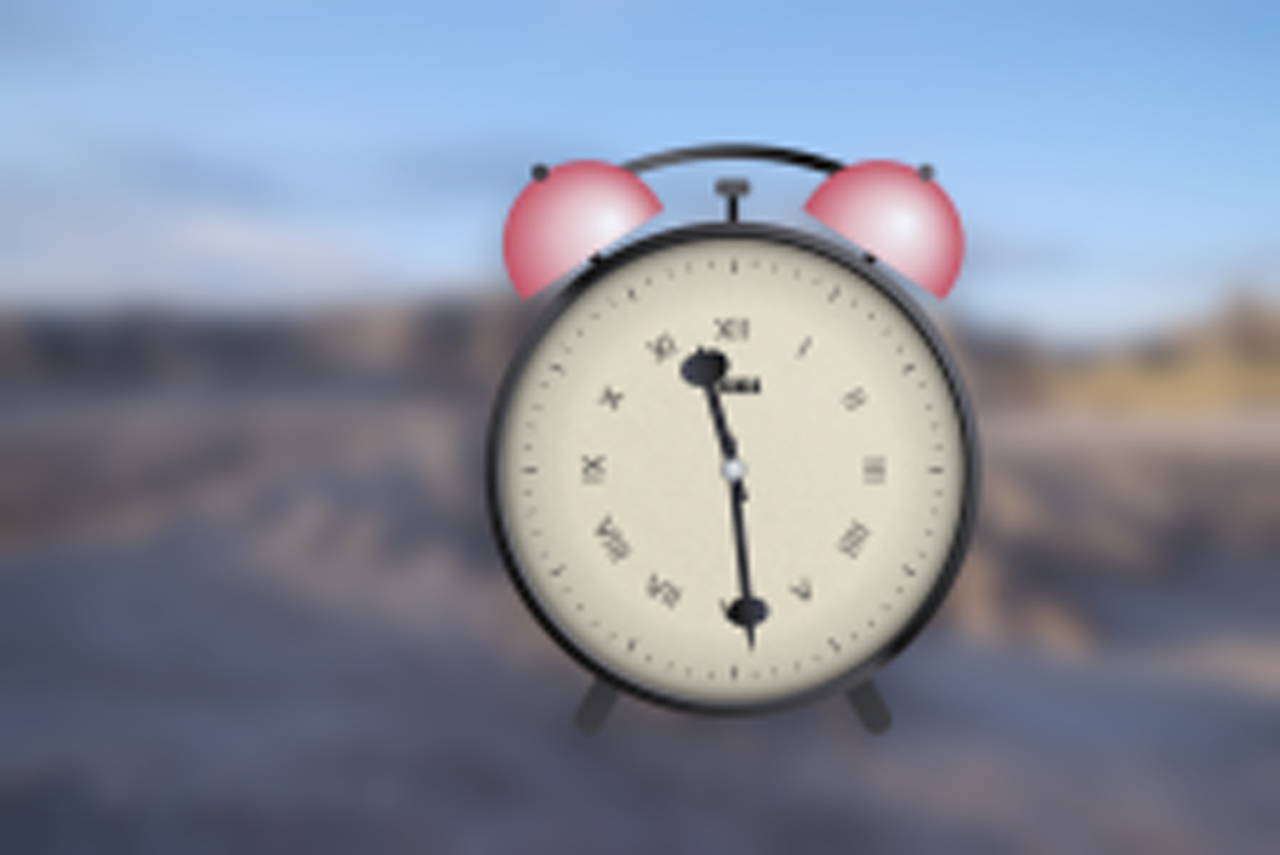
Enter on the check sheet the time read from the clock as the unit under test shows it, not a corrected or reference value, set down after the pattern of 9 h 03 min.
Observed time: 11 h 29 min
